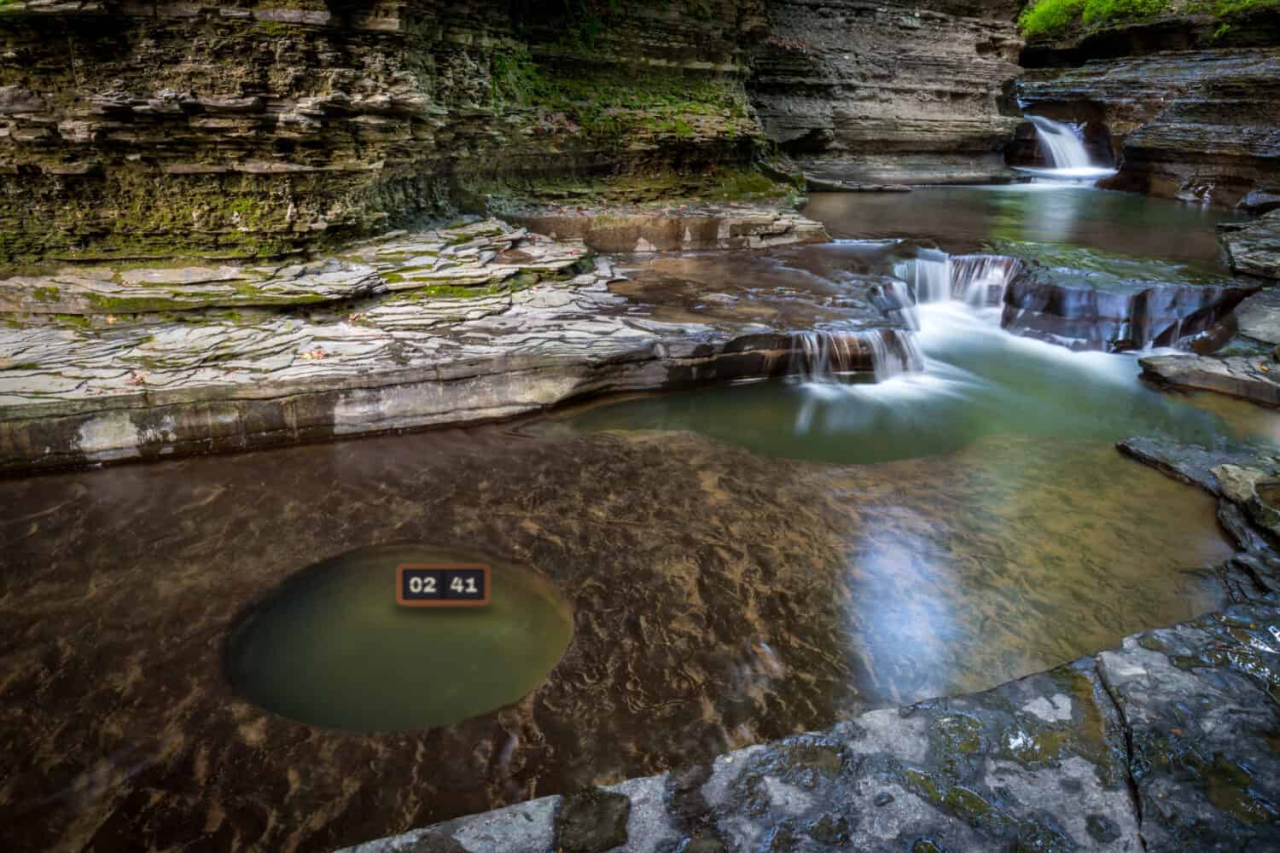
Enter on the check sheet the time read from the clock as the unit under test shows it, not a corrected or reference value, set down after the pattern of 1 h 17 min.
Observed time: 2 h 41 min
